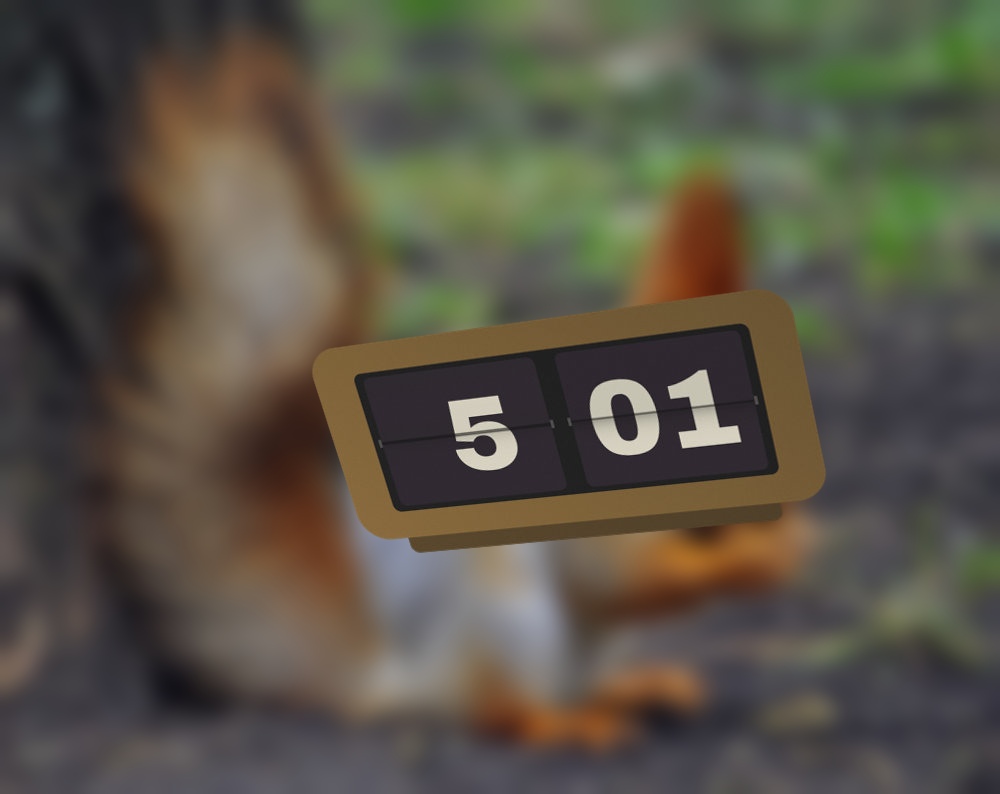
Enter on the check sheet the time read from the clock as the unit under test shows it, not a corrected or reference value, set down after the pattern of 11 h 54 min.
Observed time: 5 h 01 min
